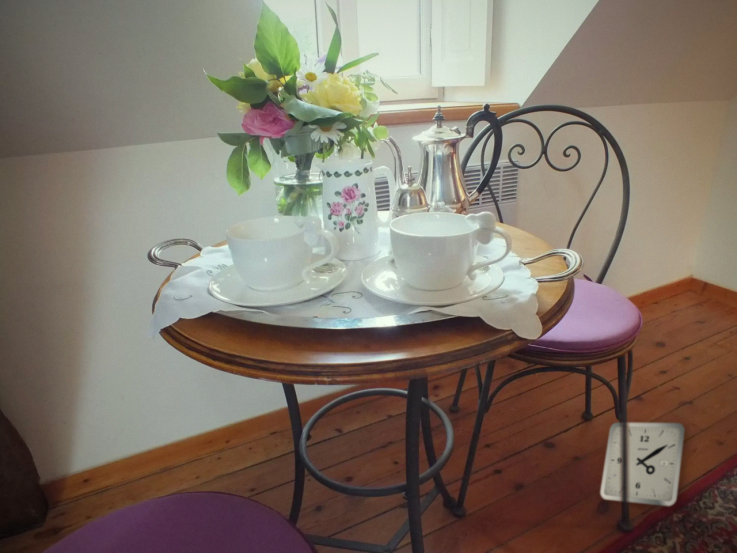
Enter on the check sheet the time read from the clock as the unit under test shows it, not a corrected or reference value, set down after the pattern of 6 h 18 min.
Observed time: 4 h 09 min
